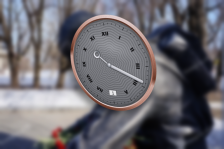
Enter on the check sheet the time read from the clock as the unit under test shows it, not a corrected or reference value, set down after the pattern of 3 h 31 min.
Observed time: 10 h 19 min
